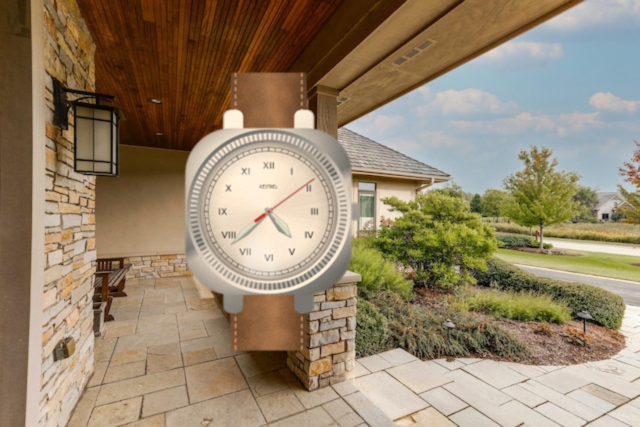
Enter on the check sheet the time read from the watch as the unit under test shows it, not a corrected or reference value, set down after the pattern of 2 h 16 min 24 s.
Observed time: 4 h 38 min 09 s
